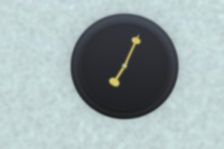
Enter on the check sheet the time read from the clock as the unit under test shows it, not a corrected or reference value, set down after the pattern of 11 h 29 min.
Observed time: 7 h 04 min
